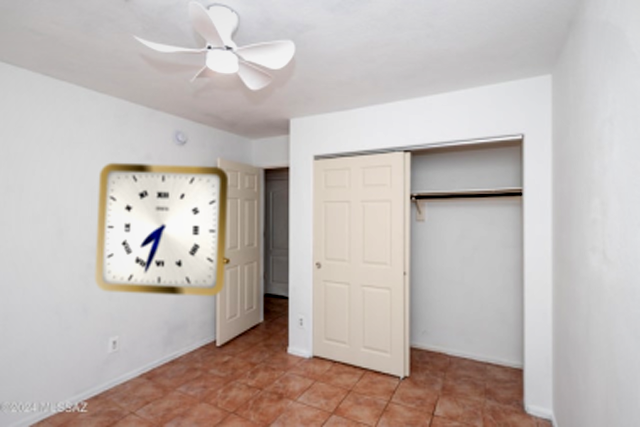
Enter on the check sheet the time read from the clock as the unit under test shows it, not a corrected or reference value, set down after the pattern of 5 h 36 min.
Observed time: 7 h 33 min
